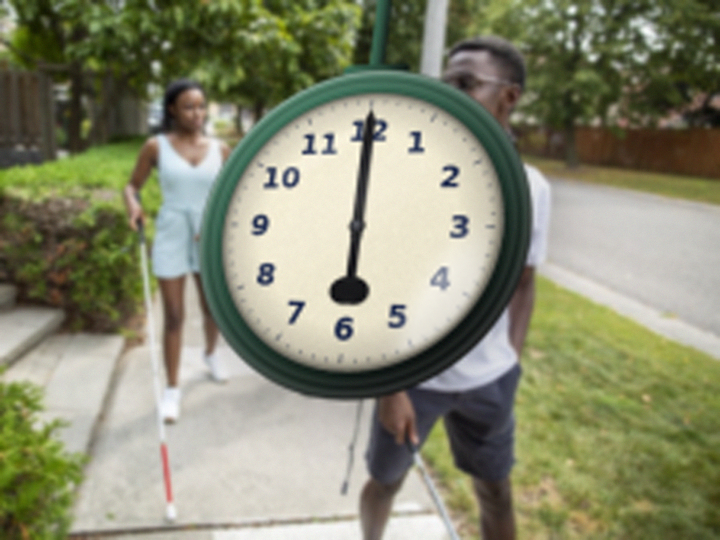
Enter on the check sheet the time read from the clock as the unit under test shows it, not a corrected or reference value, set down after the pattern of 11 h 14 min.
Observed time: 6 h 00 min
